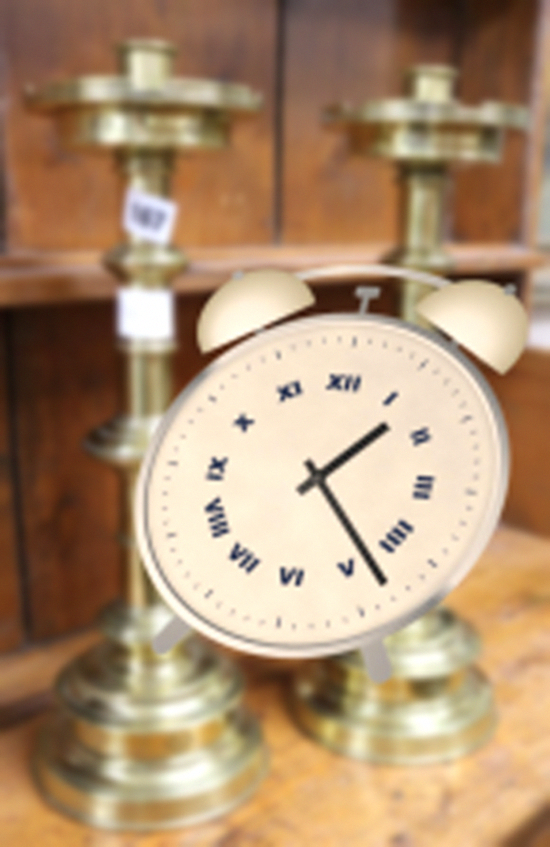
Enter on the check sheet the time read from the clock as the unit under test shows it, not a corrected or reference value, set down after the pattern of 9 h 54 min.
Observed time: 1 h 23 min
